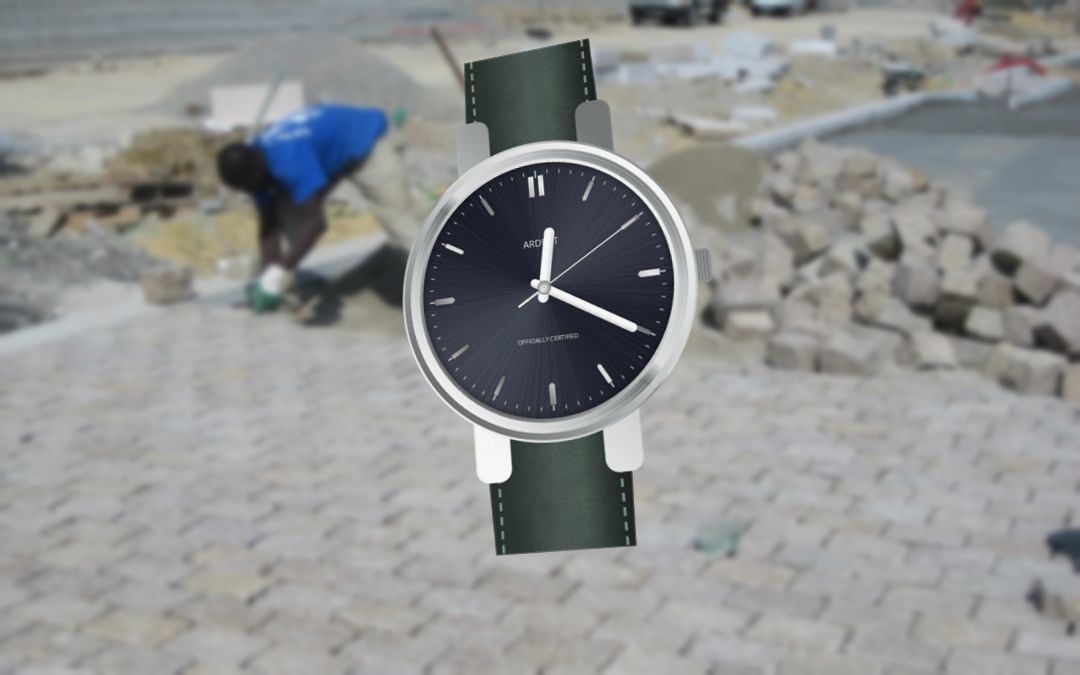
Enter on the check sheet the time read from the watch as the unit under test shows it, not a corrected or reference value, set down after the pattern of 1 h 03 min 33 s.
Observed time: 12 h 20 min 10 s
